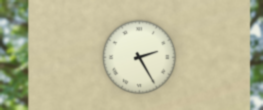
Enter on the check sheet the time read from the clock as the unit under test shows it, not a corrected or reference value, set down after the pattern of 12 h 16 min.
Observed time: 2 h 25 min
